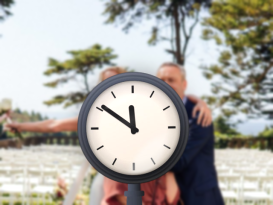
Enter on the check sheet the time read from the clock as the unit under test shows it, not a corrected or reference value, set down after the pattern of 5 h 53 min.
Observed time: 11 h 51 min
